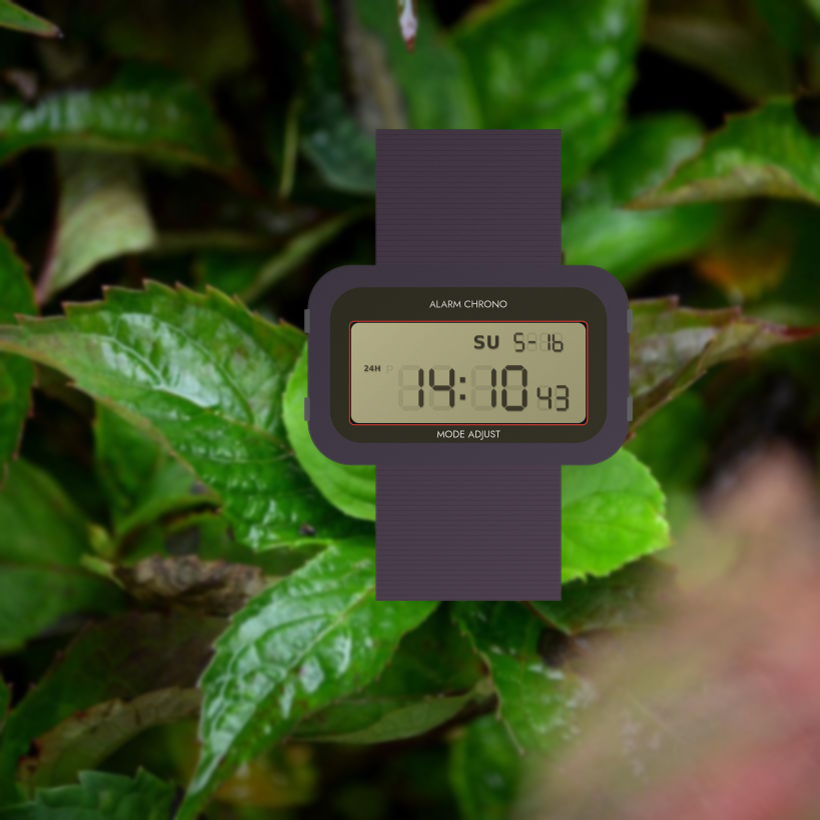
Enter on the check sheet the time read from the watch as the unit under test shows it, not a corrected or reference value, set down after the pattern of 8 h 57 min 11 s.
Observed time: 14 h 10 min 43 s
